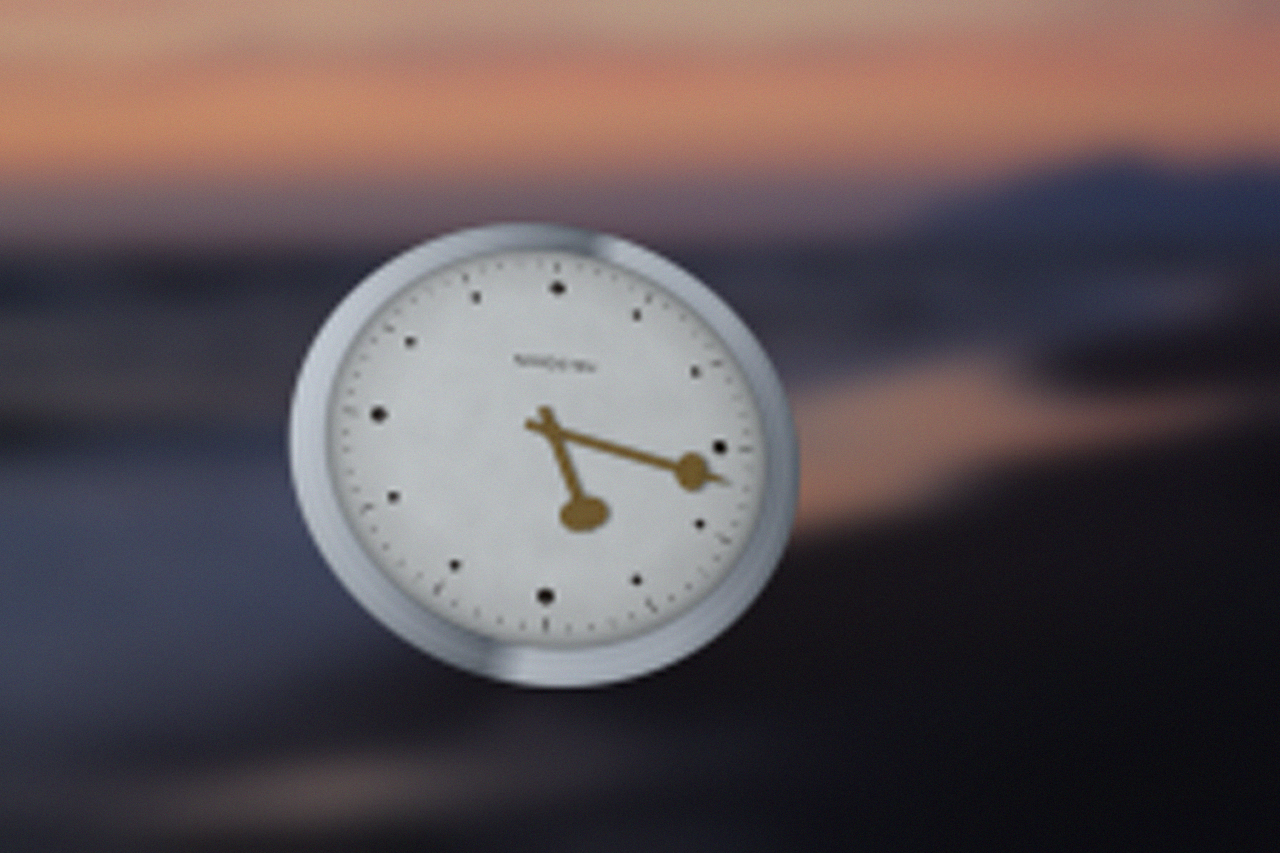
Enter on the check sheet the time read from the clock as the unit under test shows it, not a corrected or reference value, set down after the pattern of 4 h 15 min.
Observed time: 5 h 17 min
